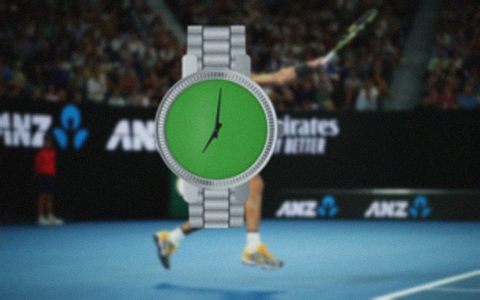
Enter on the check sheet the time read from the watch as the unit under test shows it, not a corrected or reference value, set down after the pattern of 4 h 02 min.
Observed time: 7 h 01 min
